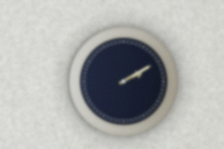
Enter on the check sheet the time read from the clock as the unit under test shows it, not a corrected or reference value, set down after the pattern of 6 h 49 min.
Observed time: 2 h 10 min
